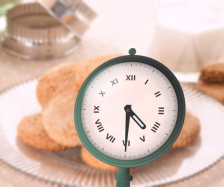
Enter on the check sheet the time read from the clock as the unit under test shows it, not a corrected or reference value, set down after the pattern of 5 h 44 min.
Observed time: 4 h 30 min
